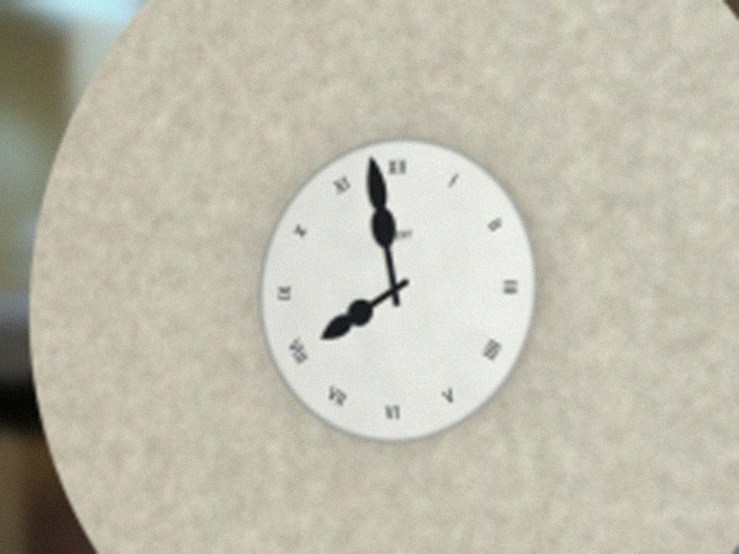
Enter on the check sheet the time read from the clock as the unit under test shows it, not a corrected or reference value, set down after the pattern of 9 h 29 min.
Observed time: 7 h 58 min
